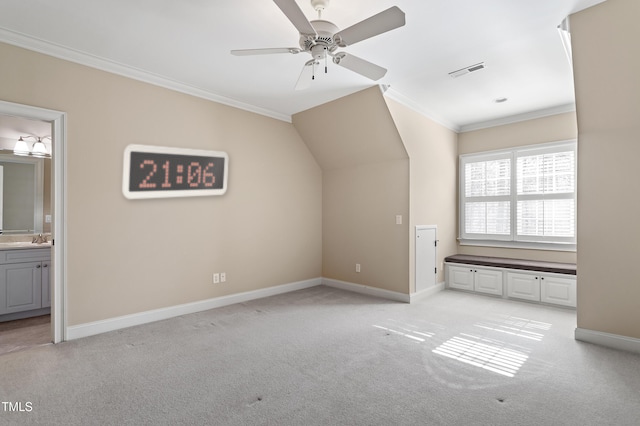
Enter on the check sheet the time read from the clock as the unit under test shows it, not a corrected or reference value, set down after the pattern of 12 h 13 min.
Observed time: 21 h 06 min
